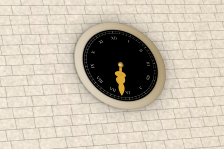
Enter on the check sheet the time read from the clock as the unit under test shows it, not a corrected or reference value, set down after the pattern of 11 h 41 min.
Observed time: 6 h 32 min
